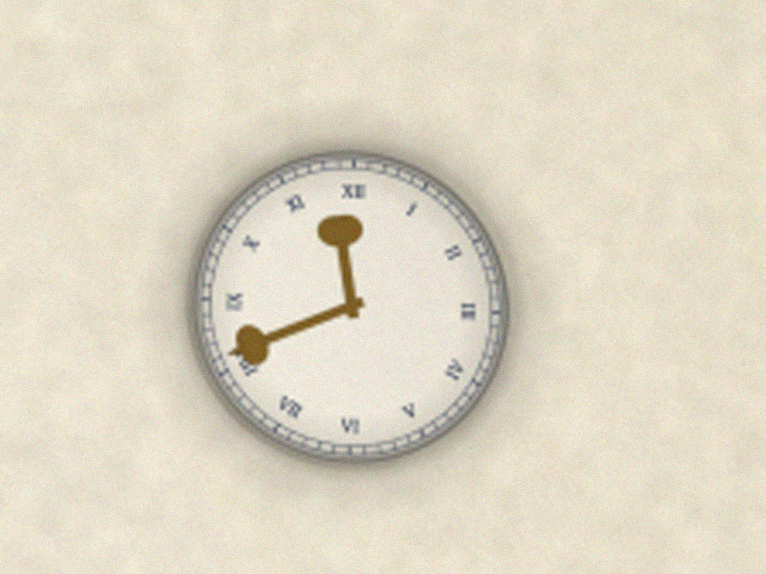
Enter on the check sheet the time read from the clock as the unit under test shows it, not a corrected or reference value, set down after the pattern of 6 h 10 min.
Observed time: 11 h 41 min
